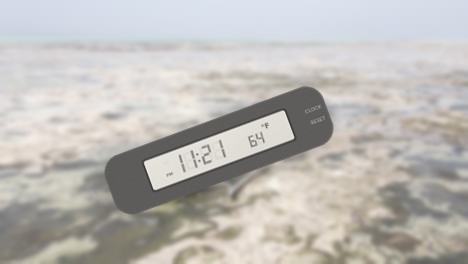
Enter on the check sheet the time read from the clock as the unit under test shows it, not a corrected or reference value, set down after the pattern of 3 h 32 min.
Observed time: 11 h 21 min
